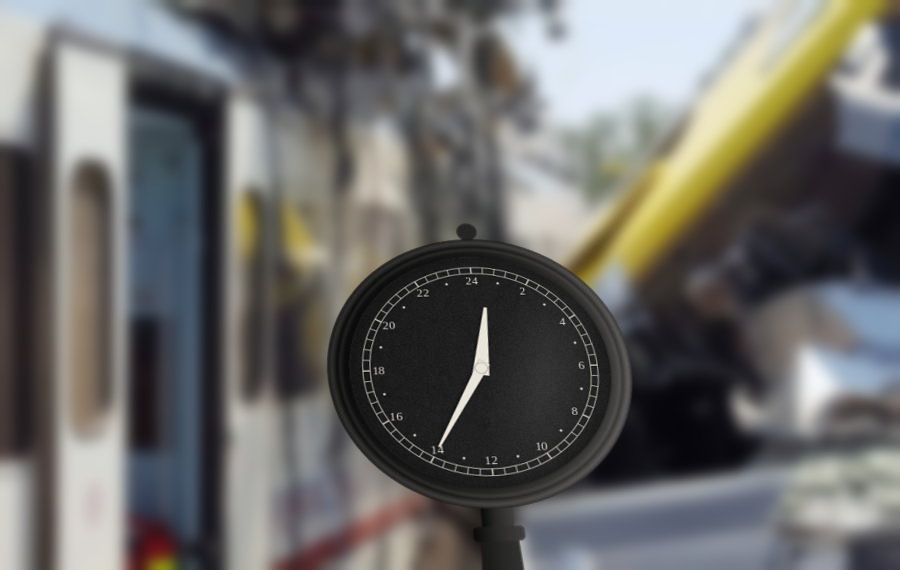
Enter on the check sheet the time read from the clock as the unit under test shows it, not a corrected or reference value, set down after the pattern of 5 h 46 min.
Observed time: 0 h 35 min
